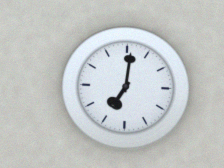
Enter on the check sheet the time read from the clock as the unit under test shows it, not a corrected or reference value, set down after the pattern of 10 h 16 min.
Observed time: 7 h 01 min
